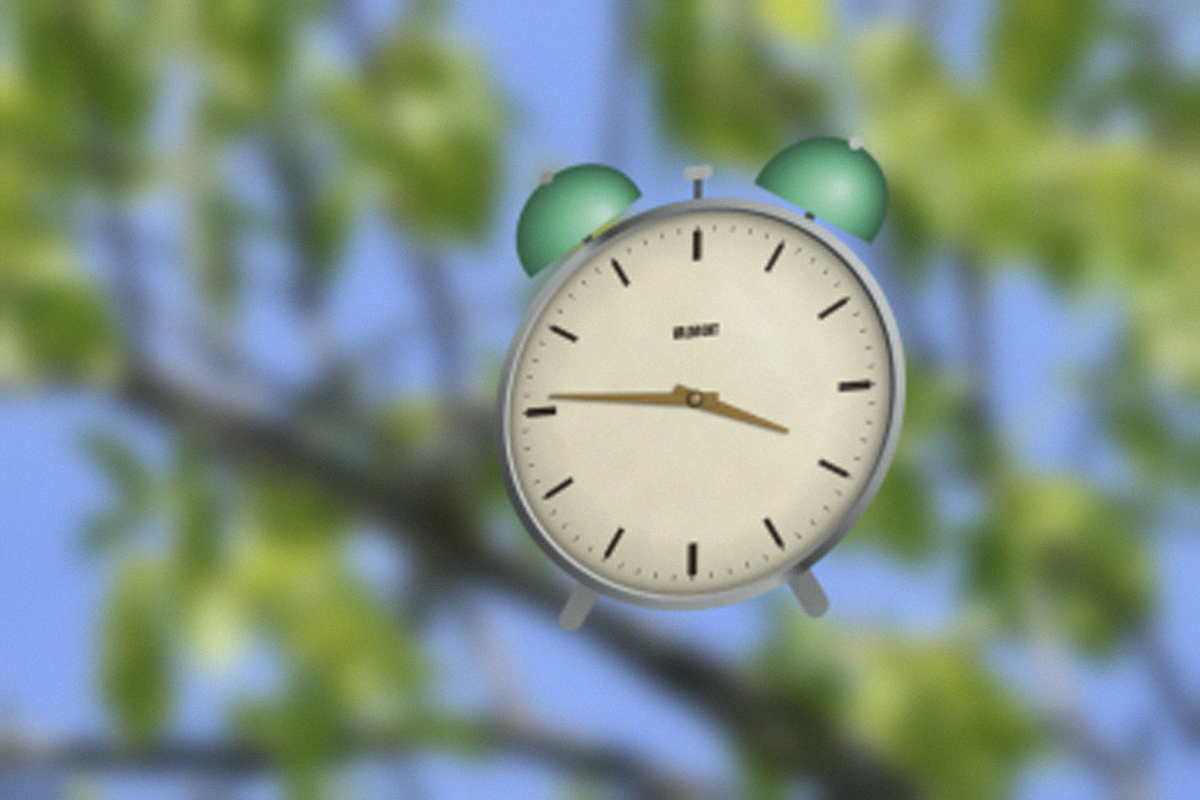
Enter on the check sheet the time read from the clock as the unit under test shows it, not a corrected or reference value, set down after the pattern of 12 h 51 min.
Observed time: 3 h 46 min
